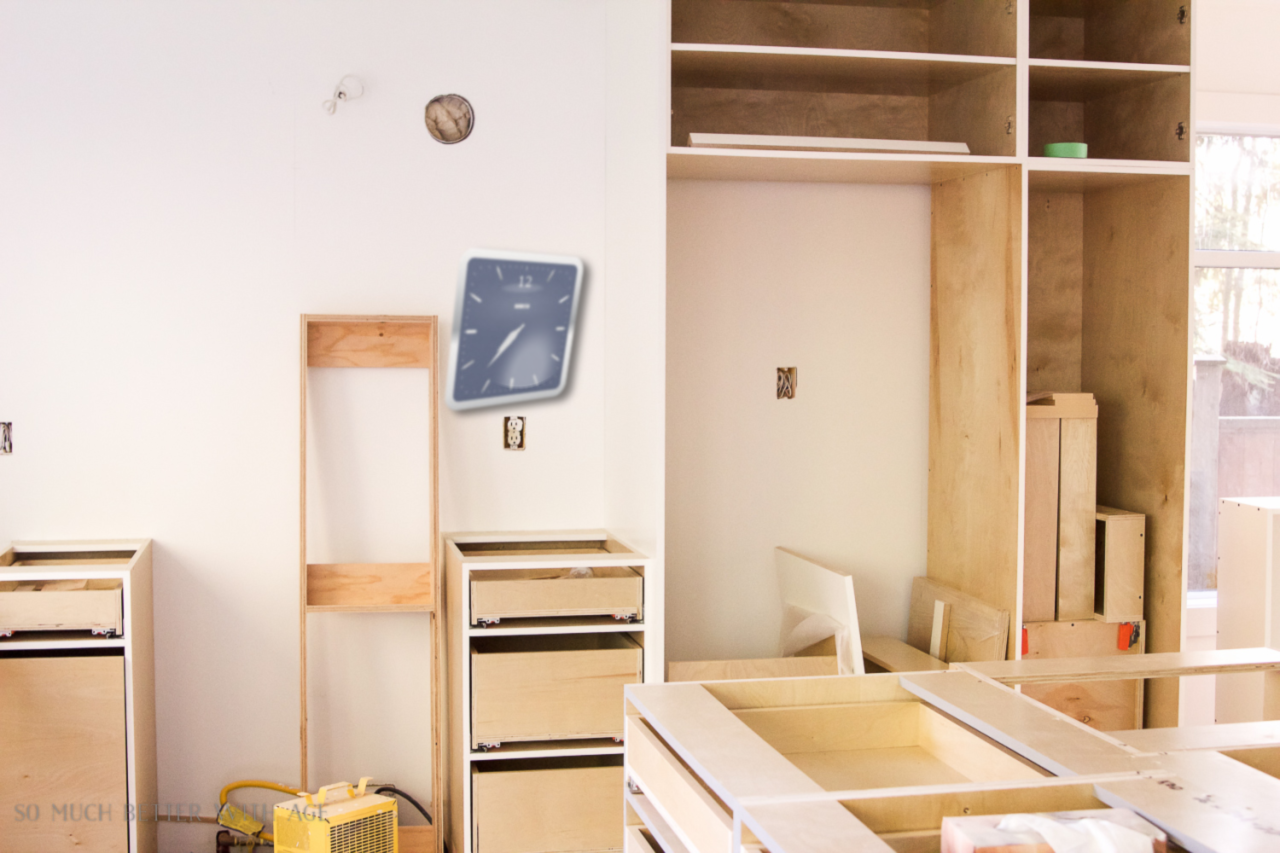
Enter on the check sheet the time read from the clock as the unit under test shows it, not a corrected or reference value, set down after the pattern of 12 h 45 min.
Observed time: 7 h 37 min
